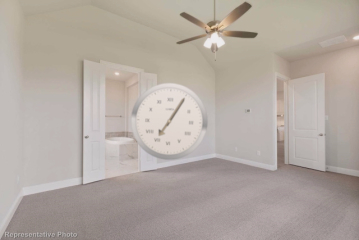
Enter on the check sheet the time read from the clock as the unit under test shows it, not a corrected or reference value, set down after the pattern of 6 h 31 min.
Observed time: 7 h 05 min
